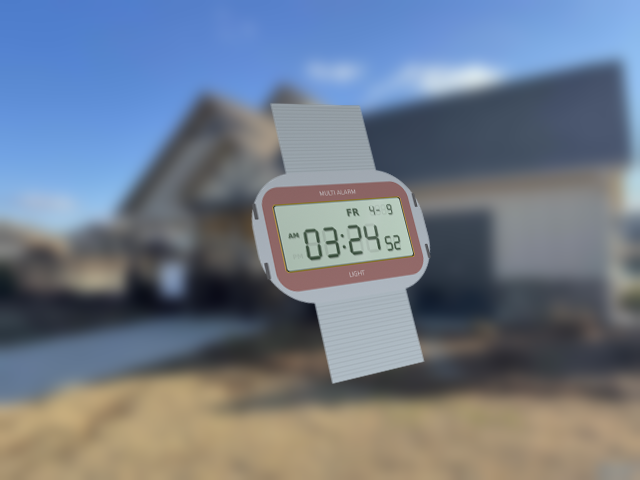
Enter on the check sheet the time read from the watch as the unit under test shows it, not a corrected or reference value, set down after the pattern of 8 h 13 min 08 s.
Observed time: 3 h 24 min 52 s
